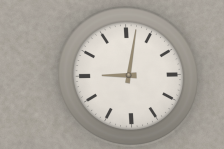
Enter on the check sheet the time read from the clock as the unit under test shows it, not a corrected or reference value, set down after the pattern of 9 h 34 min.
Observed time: 9 h 02 min
